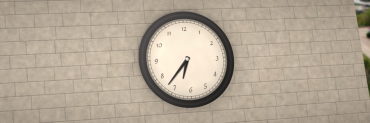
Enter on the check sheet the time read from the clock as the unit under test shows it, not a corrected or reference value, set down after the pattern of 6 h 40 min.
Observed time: 6 h 37 min
